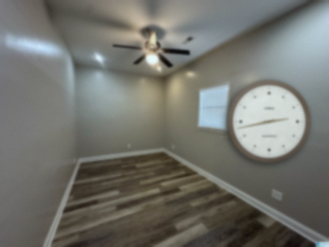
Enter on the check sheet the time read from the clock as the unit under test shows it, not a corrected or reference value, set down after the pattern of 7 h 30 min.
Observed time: 2 h 43 min
